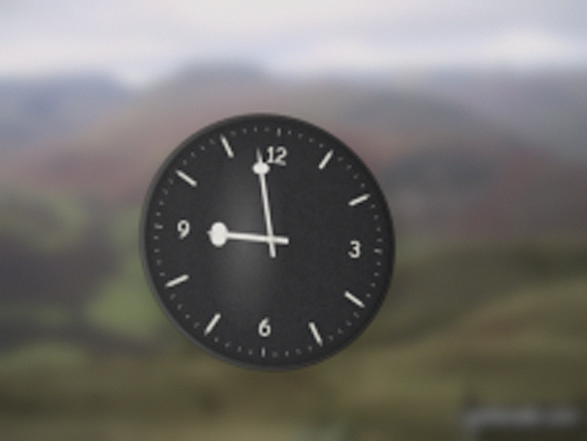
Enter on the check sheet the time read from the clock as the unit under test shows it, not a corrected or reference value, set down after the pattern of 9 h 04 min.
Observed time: 8 h 58 min
